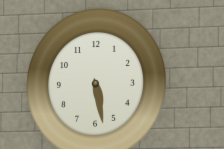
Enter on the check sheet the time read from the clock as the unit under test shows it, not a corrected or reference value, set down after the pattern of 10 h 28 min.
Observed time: 5 h 28 min
